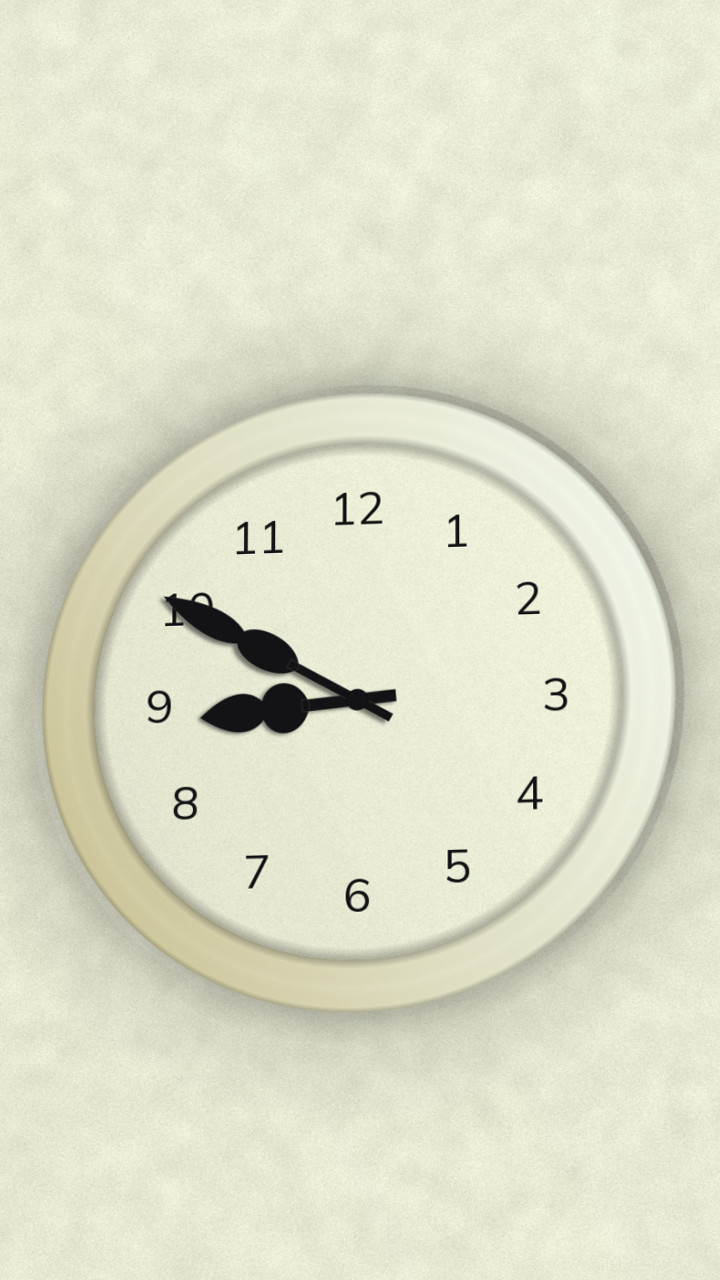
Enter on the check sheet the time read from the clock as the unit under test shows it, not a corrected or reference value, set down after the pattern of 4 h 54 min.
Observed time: 8 h 50 min
